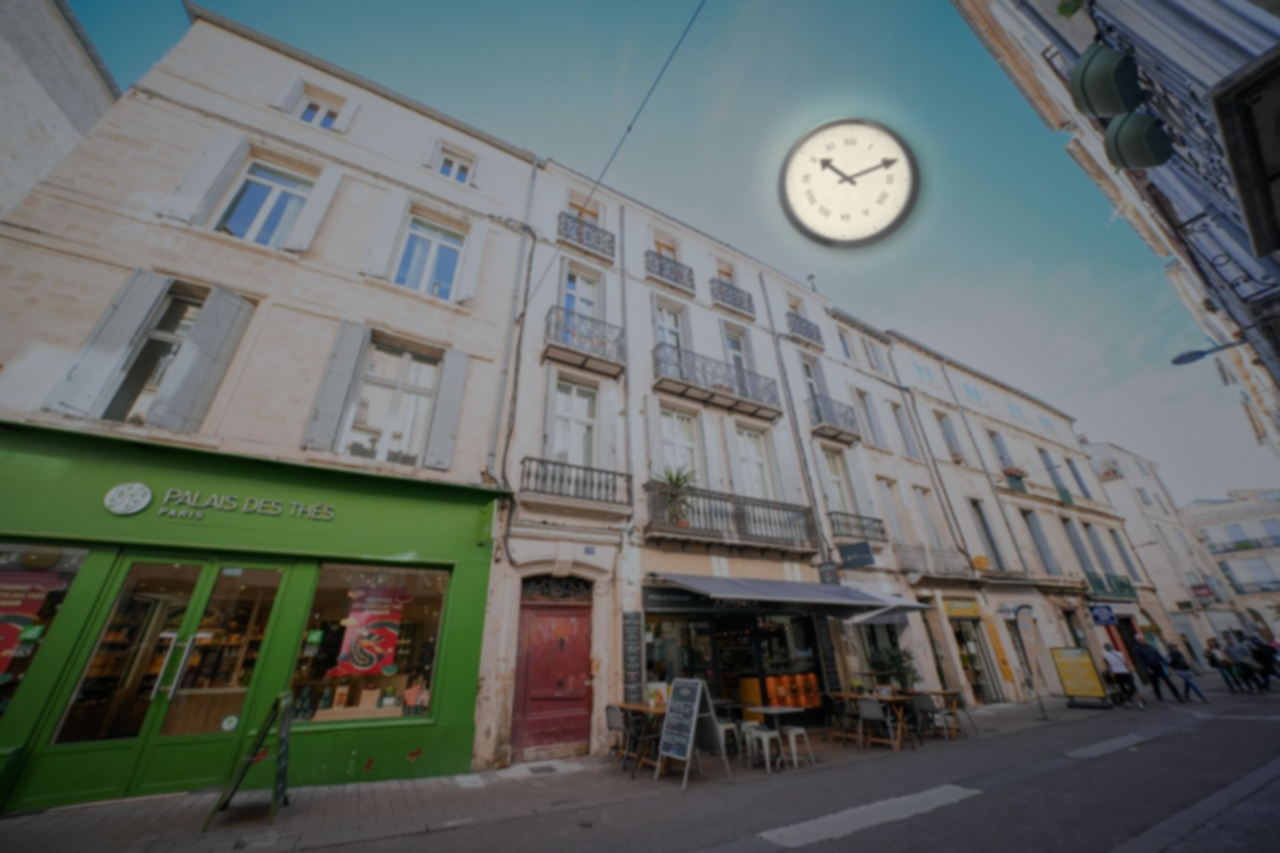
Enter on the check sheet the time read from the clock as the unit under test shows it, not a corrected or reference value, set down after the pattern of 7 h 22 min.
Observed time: 10 h 11 min
